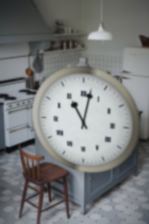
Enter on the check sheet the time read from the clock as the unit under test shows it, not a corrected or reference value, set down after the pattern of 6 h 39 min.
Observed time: 11 h 02 min
